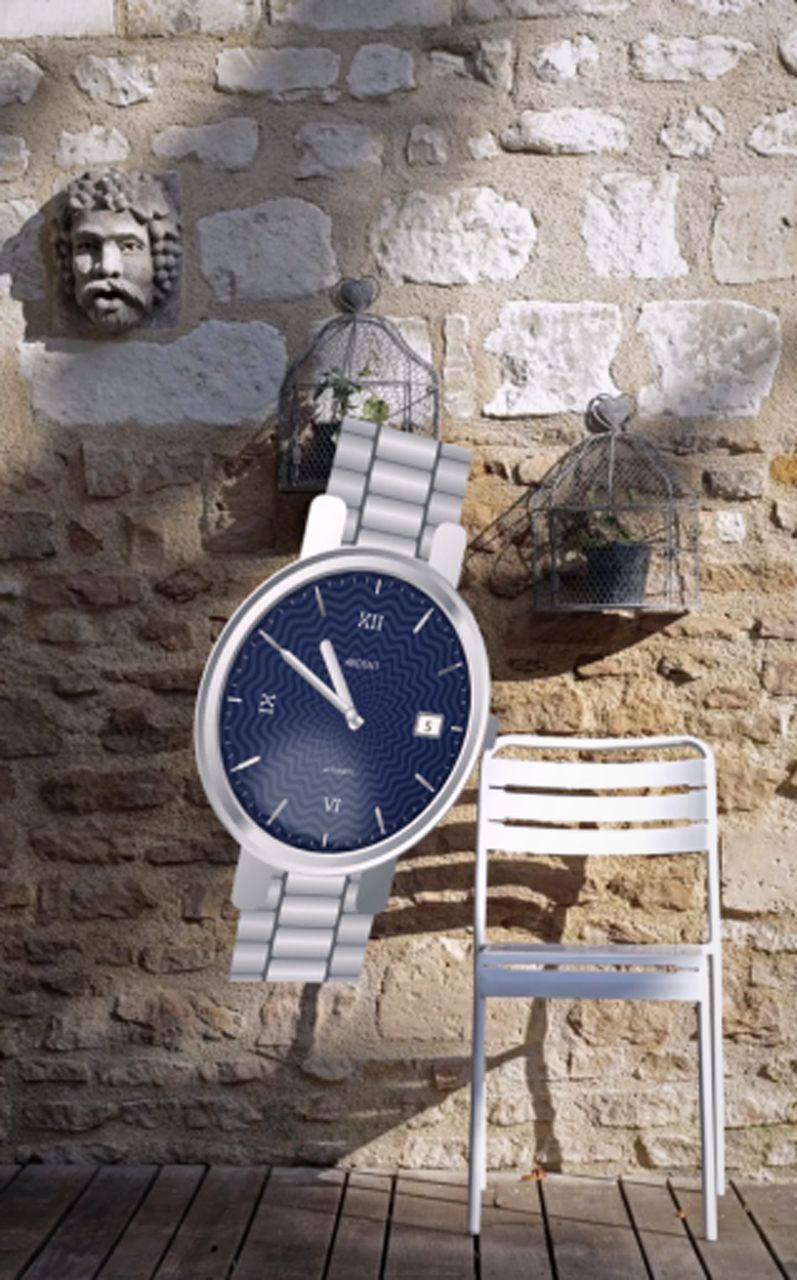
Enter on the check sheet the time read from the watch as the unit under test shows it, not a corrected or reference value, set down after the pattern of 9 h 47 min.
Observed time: 10 h 50 min
